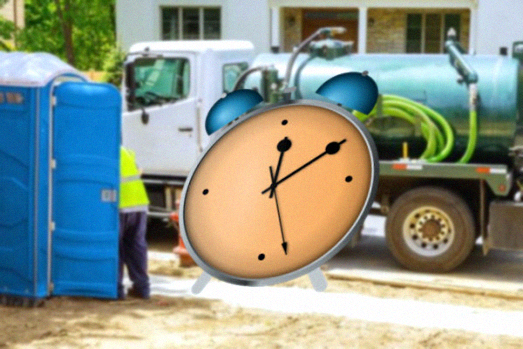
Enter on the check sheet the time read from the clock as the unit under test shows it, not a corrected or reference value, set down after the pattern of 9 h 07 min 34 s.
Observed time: 12 h 09 min 27 s
